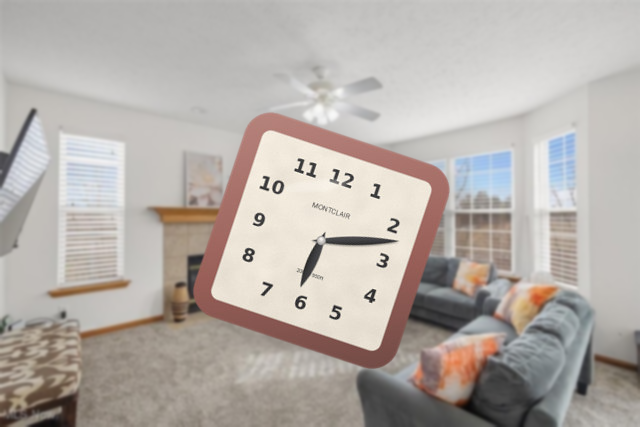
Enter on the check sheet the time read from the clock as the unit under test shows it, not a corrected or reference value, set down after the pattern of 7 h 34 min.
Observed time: 6 h 12 min
